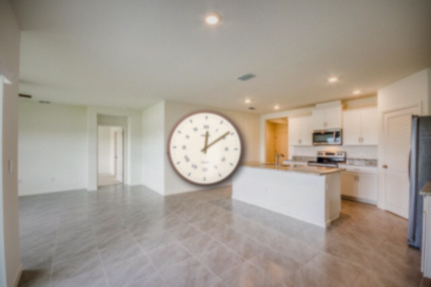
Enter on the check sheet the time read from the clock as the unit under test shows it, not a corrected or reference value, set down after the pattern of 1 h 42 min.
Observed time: 12 h 09 min
